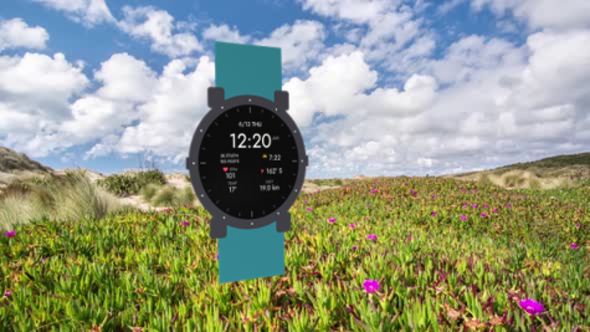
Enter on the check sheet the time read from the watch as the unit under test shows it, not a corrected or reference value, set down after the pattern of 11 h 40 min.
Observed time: 12 h 20 min
